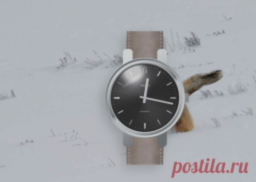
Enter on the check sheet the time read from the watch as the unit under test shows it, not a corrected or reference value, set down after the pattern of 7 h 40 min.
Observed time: 12 h 17 min
